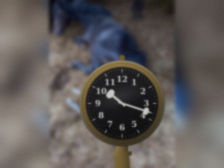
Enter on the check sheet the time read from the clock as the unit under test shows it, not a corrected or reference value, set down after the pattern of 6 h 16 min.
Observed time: 10 h 18 min
